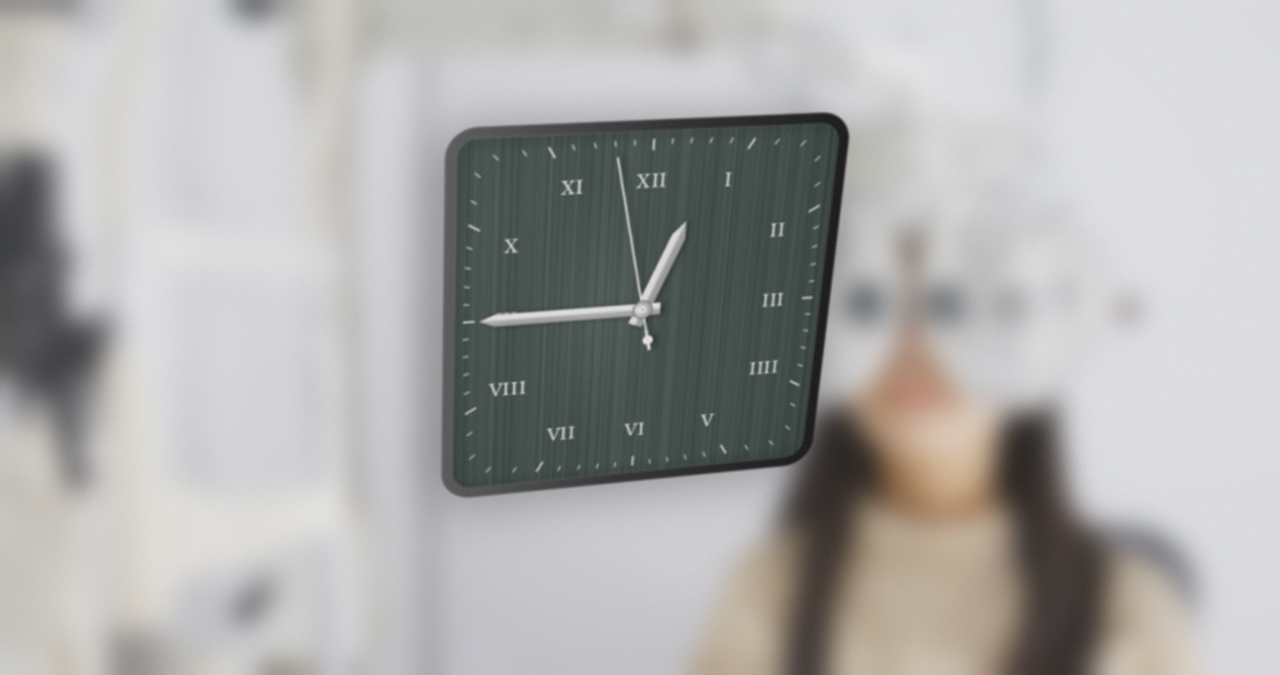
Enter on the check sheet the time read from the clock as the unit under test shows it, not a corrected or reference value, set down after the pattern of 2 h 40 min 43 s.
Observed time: 12 h 44 min 58 s
